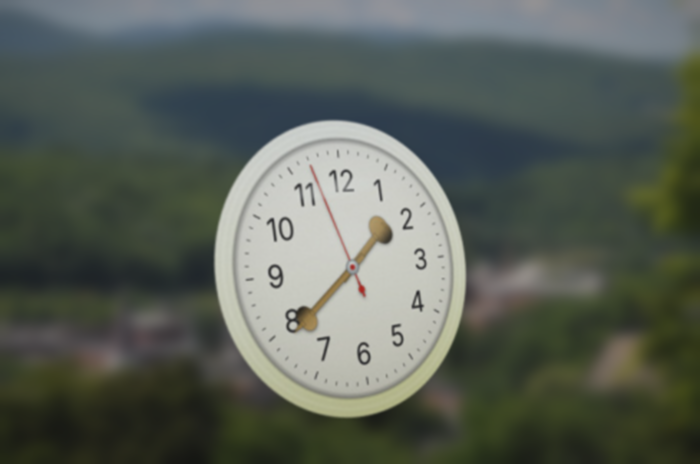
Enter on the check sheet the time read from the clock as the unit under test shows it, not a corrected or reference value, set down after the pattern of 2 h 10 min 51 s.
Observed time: 1 h 38 min 57 s
